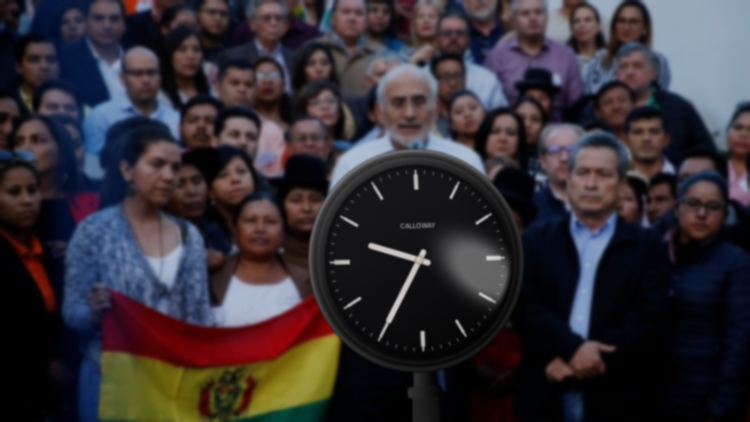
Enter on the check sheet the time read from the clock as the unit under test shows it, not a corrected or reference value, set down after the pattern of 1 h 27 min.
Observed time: 9 h 35 min
